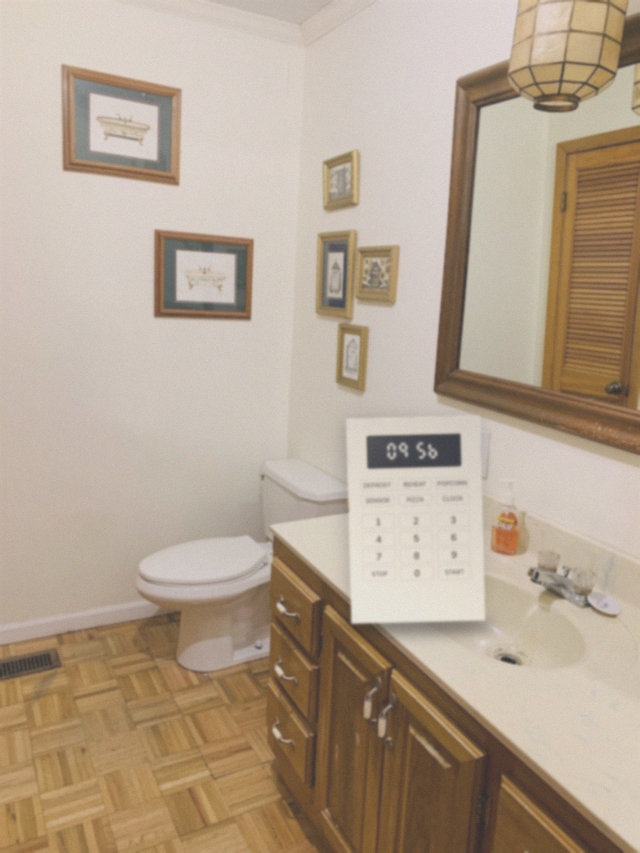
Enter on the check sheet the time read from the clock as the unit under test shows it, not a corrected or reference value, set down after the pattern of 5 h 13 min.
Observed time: 9 h 56 min
